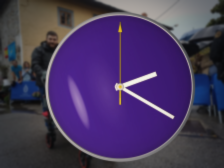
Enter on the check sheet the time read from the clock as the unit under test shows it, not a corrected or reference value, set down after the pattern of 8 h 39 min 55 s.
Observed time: 2 h 20 min 00 s
